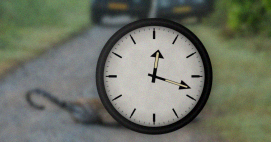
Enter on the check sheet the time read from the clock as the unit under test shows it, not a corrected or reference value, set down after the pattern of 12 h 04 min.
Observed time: 12 h 18 min
